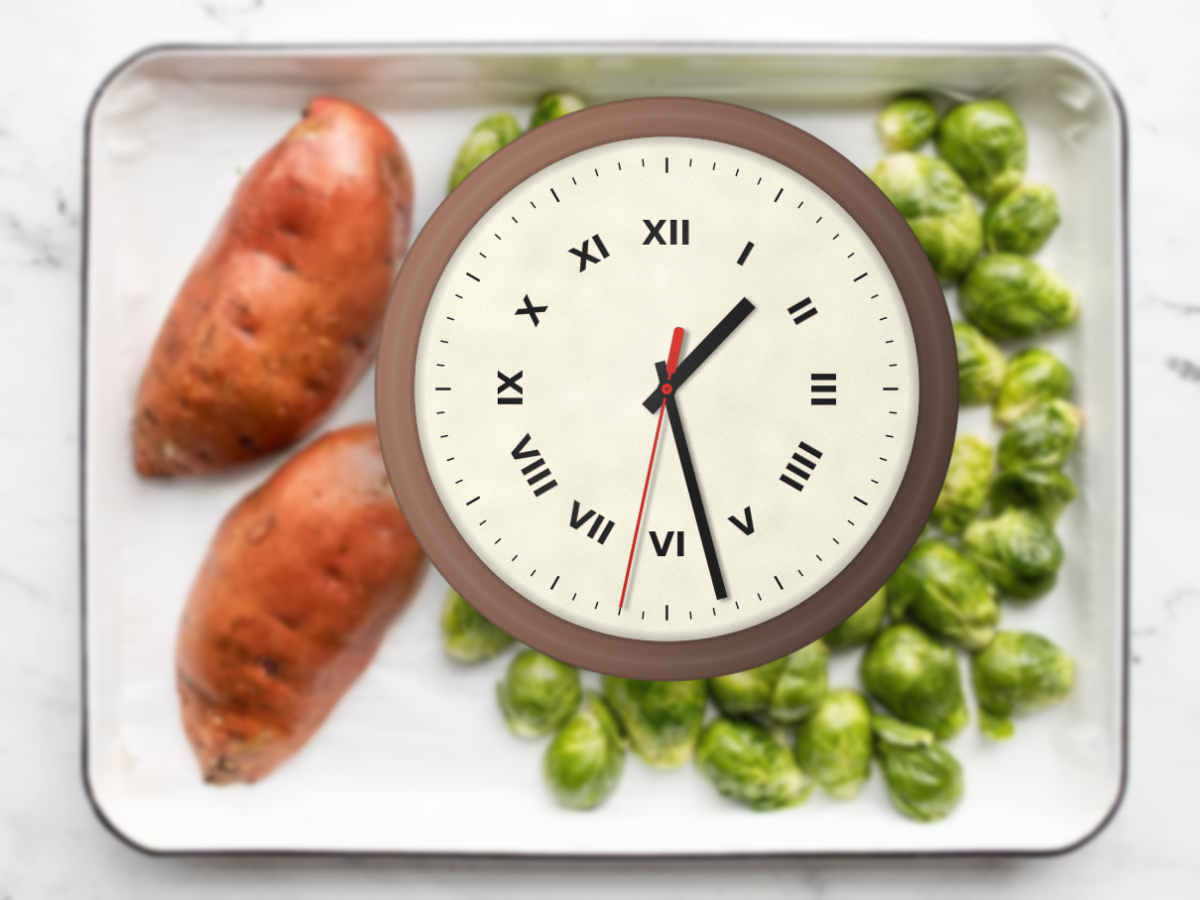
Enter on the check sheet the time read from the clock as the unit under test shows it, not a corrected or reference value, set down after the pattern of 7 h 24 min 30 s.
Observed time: 1 h 27 min 32 s
